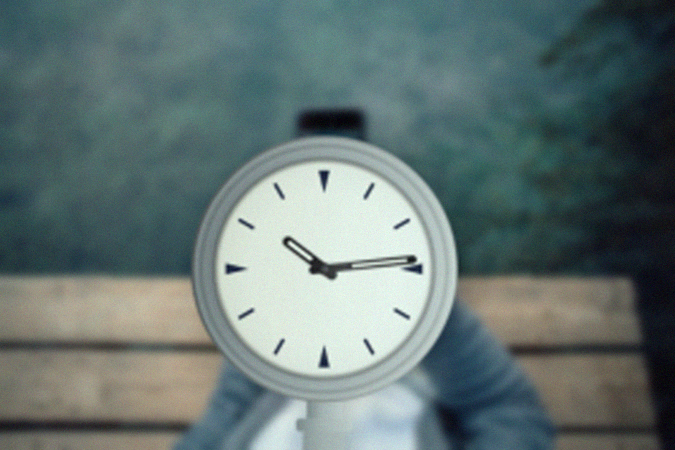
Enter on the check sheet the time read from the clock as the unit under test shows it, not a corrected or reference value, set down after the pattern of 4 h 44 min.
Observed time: 10 h 14 min
